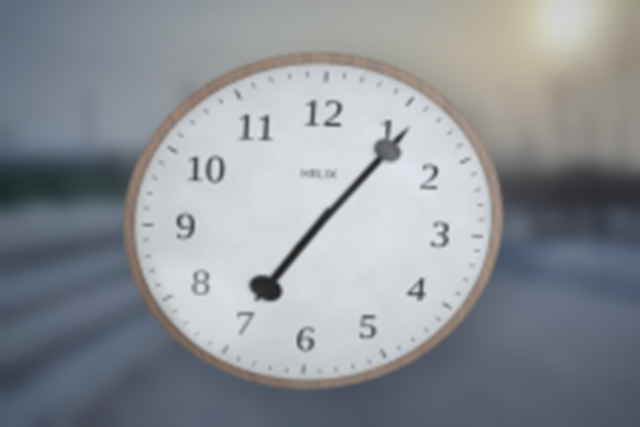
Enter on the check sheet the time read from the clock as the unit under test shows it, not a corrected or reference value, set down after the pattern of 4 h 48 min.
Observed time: 7 h 06 min
